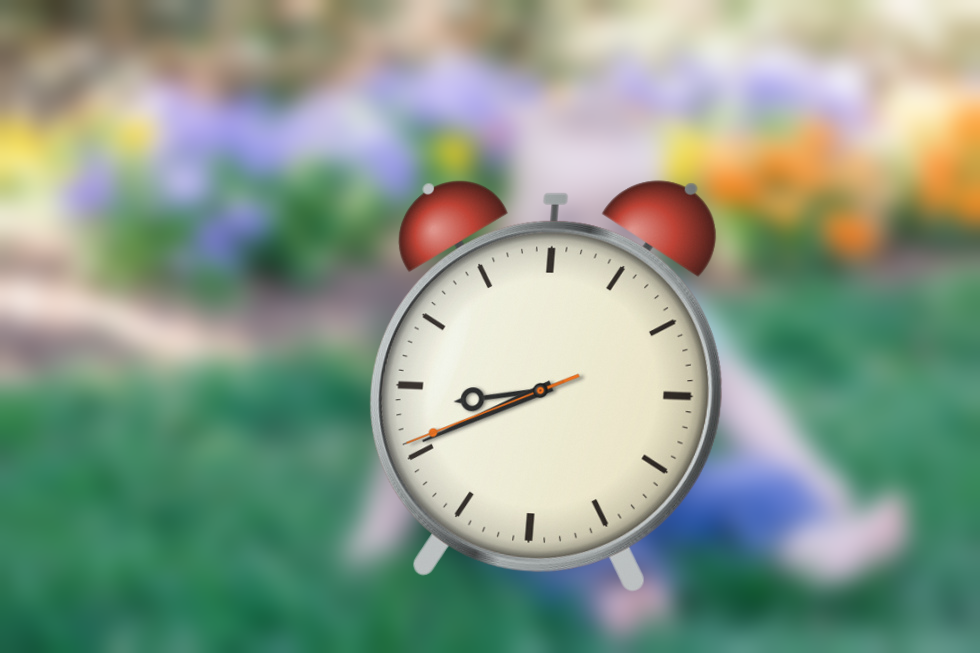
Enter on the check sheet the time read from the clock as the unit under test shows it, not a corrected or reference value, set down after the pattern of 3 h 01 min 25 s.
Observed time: 8 h 40 min 41 s
